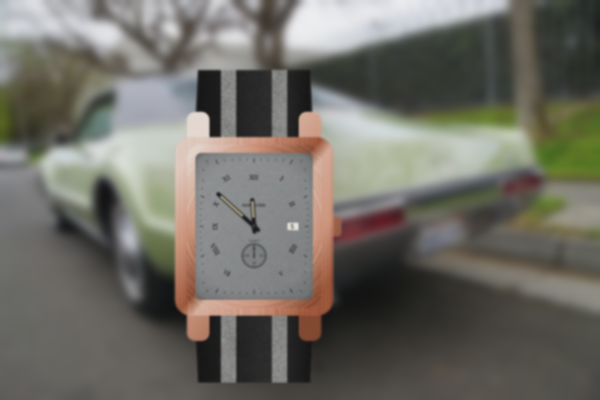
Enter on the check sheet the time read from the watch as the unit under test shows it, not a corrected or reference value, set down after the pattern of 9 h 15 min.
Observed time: 11 h 52 min
